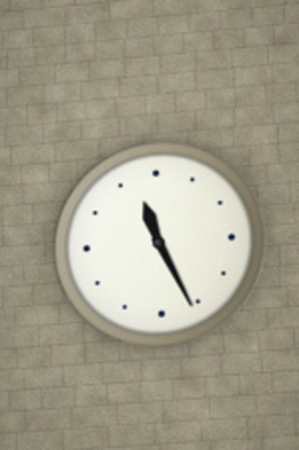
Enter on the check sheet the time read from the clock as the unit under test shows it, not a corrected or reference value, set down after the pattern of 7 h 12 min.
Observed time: 11 h 26 min
